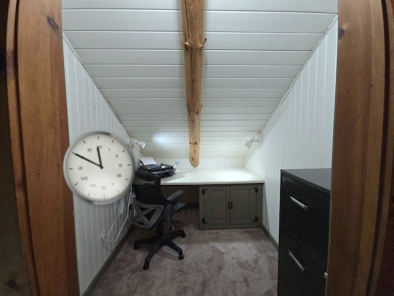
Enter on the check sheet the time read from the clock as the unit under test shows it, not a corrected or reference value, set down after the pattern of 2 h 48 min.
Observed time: 11 h 50 min
